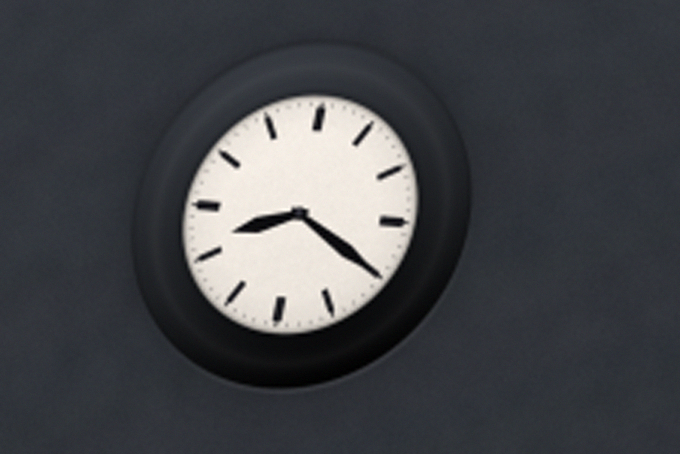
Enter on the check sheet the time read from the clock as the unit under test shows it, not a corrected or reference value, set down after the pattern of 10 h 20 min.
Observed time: 8 h 20 min
